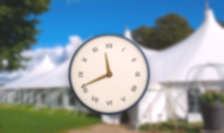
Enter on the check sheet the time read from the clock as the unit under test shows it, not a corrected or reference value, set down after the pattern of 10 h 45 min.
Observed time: 11 h 41 min
